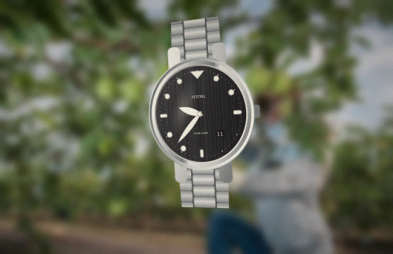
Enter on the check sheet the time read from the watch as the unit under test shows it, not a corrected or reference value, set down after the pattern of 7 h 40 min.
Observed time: 9 h 37 min
